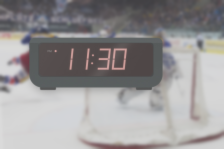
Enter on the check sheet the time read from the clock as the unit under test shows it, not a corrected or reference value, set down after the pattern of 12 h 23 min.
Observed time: 11 h 30 min
